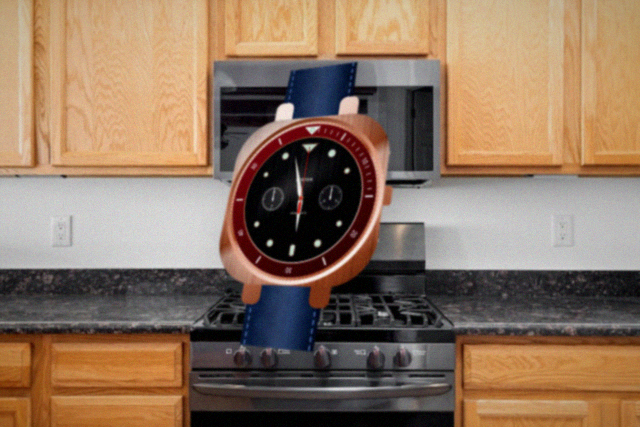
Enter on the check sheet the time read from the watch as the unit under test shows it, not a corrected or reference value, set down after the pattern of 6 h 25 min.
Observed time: 5 h 57 min
